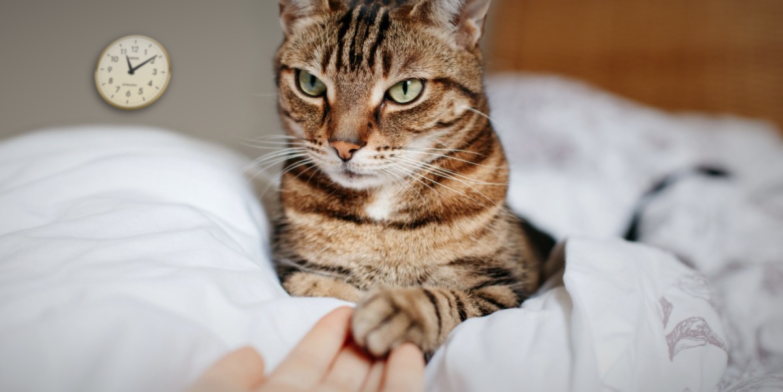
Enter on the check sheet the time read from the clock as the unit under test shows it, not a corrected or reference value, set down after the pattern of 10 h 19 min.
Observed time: 11 h 09 min
